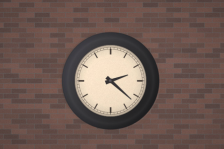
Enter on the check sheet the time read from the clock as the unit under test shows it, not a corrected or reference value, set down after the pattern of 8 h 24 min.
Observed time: 2 h 22 min
